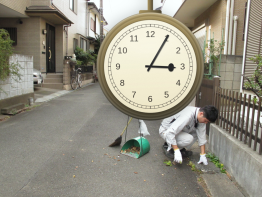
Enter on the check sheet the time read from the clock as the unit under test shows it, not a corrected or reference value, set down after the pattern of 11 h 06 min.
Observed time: 3 h 05 min
